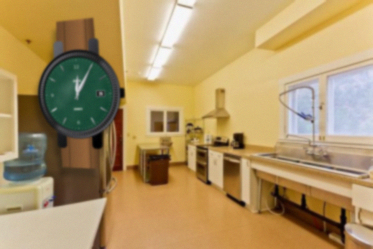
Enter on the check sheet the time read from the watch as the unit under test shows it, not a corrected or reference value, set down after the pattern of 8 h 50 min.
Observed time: 12 h 05 min
